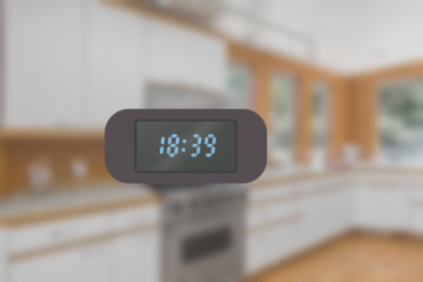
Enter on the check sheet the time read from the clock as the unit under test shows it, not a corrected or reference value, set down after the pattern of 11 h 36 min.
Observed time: 18 h 39 min
